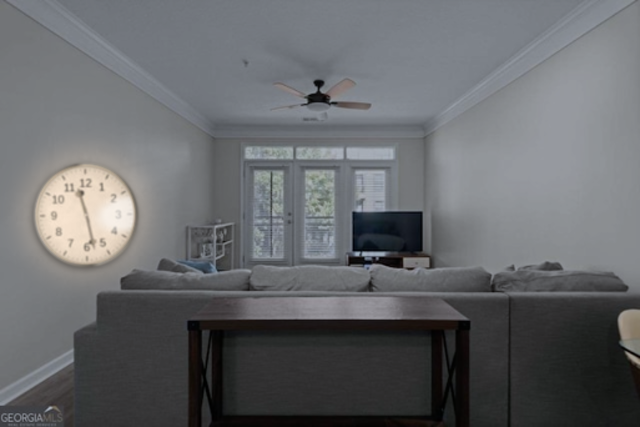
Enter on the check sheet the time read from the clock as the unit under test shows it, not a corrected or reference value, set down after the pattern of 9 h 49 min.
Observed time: 11 h 28 min
